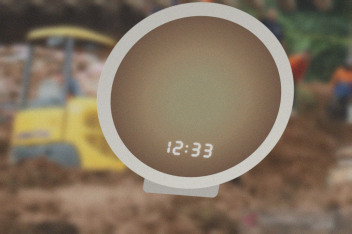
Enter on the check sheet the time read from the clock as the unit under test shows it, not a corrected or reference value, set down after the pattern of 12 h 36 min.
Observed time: 12 h 33 min
